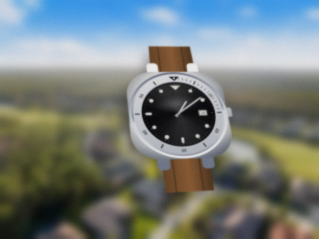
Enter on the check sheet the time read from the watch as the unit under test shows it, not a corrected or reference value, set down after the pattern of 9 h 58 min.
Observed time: 1 h 09 min
